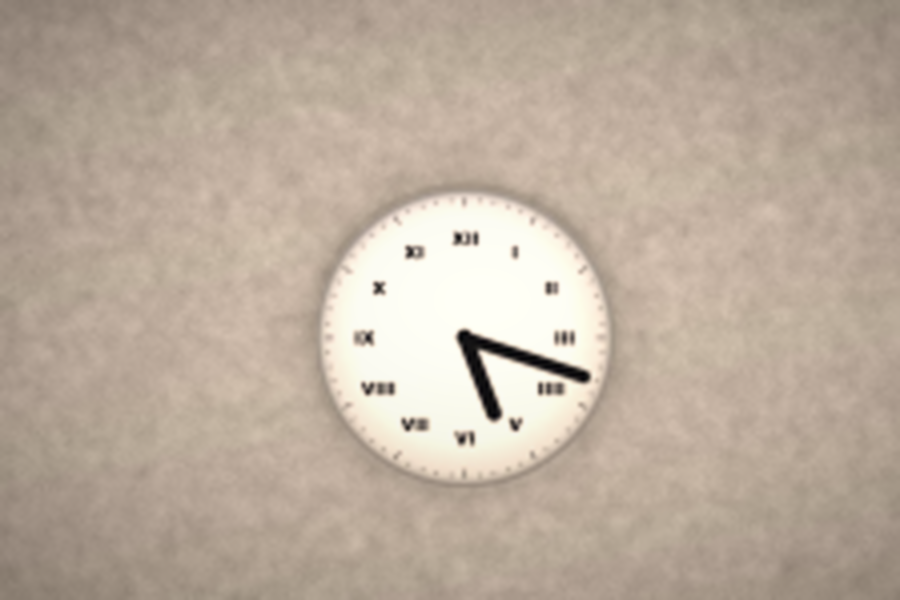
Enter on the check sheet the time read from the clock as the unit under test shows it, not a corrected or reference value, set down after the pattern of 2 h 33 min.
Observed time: 5 h 18 min
